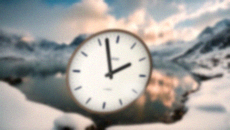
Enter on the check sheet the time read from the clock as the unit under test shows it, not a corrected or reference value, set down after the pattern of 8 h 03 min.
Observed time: 1 h 57 min
